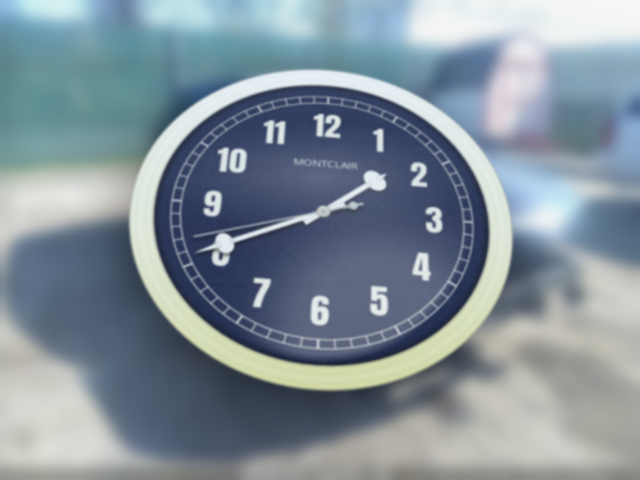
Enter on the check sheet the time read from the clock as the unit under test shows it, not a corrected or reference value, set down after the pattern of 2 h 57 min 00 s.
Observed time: 1 h 40 min 42 s
